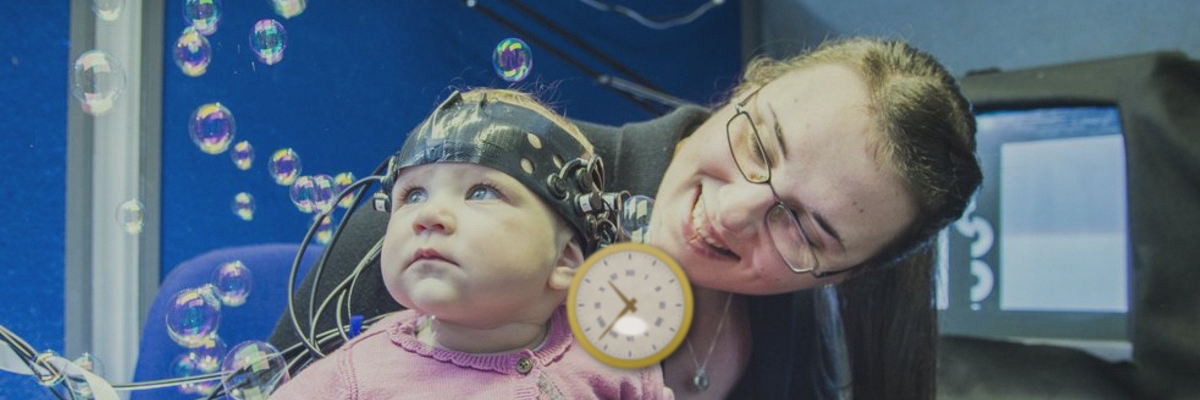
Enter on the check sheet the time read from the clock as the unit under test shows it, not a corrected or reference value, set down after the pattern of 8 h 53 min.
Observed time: 10 h 37 min
